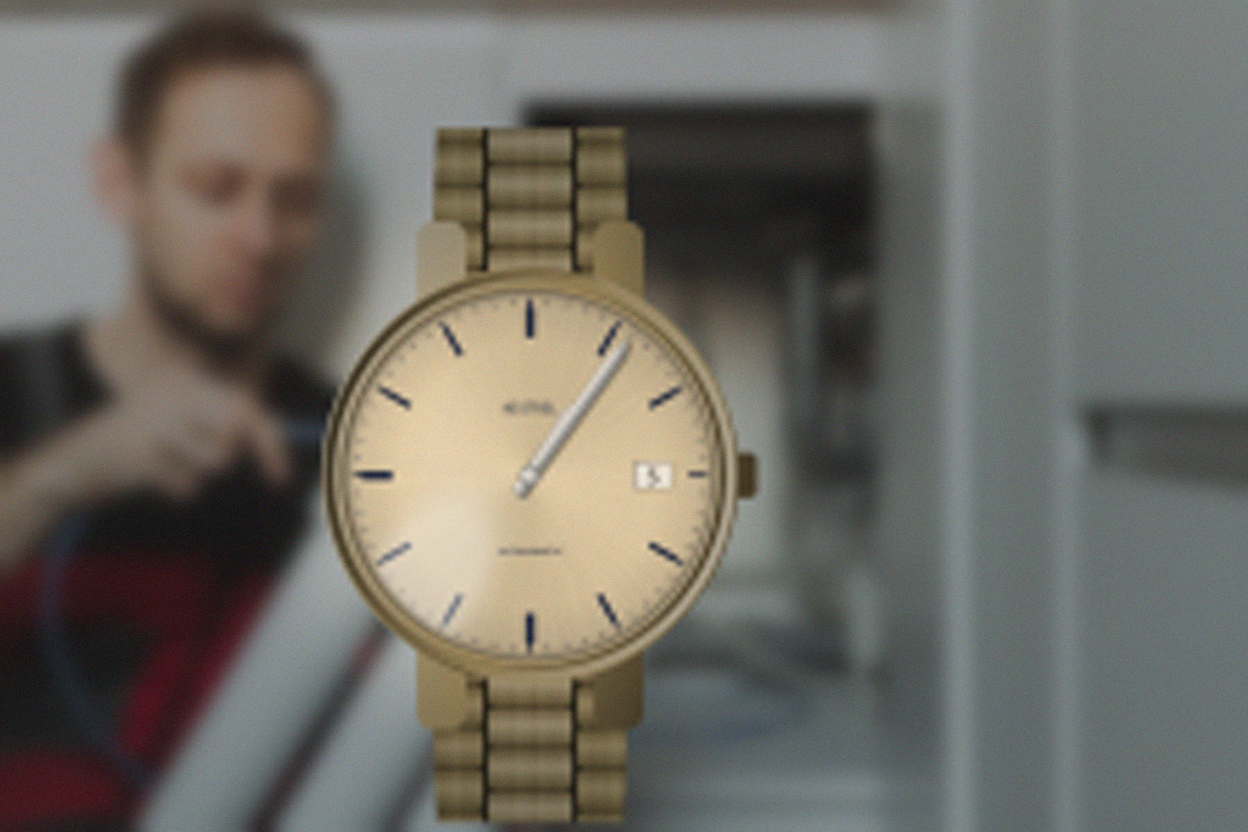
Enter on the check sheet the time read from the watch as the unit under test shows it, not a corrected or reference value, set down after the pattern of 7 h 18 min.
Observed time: 1 h 06 min
